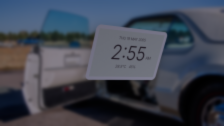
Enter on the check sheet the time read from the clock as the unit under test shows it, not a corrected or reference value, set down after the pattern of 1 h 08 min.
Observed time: 2 h 55 min
